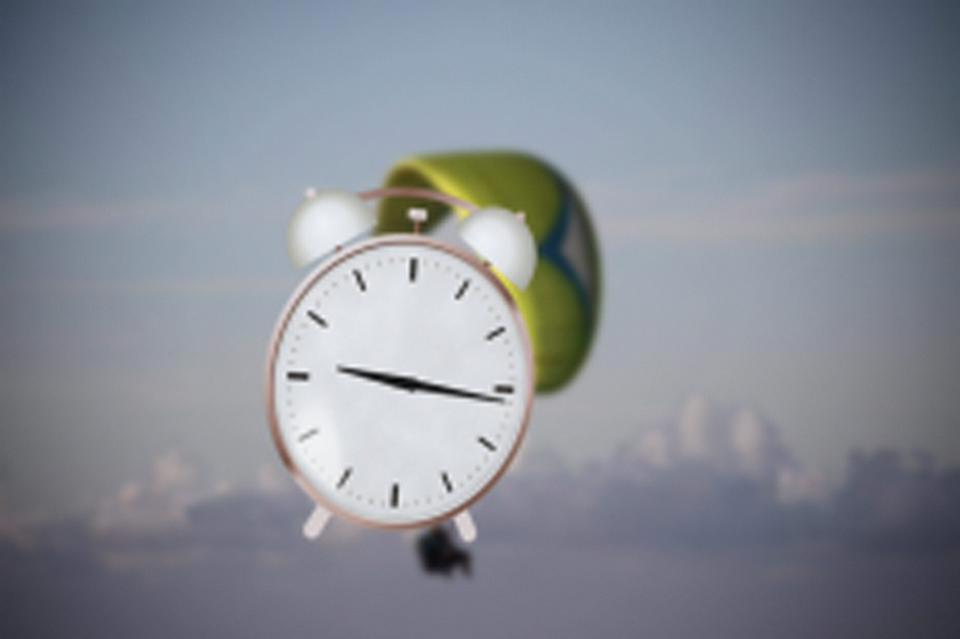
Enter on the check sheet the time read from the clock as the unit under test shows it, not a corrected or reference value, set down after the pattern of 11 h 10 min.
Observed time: 9 h 16 min
